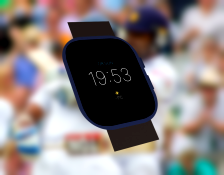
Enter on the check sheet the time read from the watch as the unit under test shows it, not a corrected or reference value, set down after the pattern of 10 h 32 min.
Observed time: 19 h 53 min
